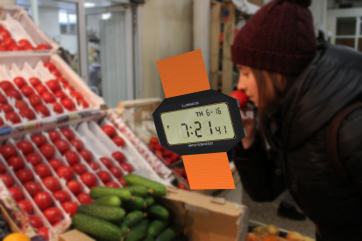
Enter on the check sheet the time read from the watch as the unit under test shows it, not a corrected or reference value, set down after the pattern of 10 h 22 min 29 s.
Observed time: 7 h 21 min 41 s
